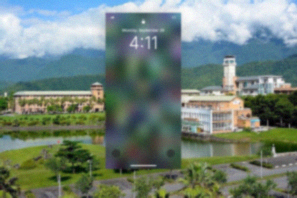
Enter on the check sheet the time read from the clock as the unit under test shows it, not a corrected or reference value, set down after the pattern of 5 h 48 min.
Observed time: 4 h 11 min
